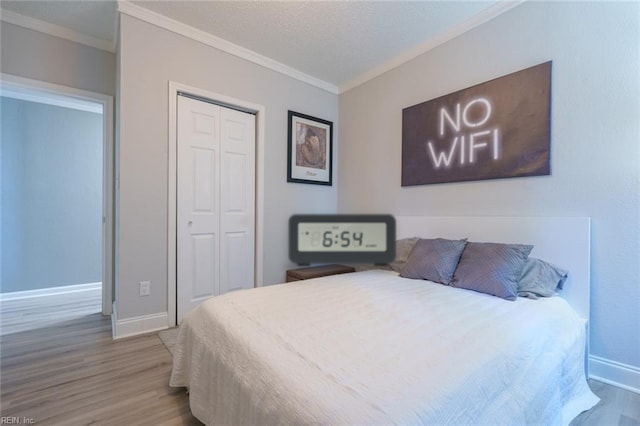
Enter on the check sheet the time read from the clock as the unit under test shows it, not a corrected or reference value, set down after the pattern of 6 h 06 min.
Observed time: 6 h 54 min
